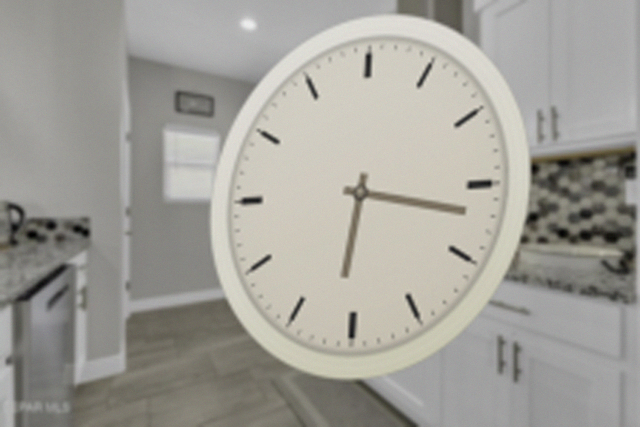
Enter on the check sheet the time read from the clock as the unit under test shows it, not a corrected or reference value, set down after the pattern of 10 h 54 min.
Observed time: 6 h 17 min
